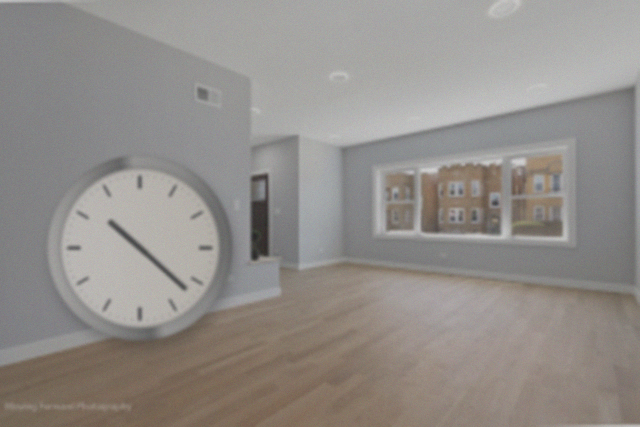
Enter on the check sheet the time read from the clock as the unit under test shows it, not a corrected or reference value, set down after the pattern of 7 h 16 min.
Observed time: 10 h 22 min
